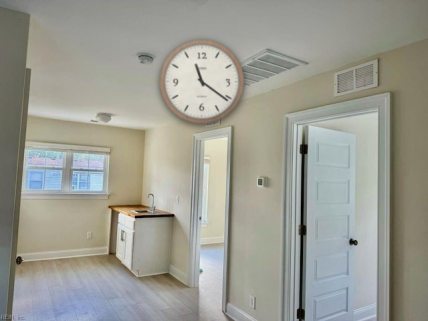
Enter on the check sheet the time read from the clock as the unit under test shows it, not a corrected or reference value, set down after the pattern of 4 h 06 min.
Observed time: 11 h 21 min
